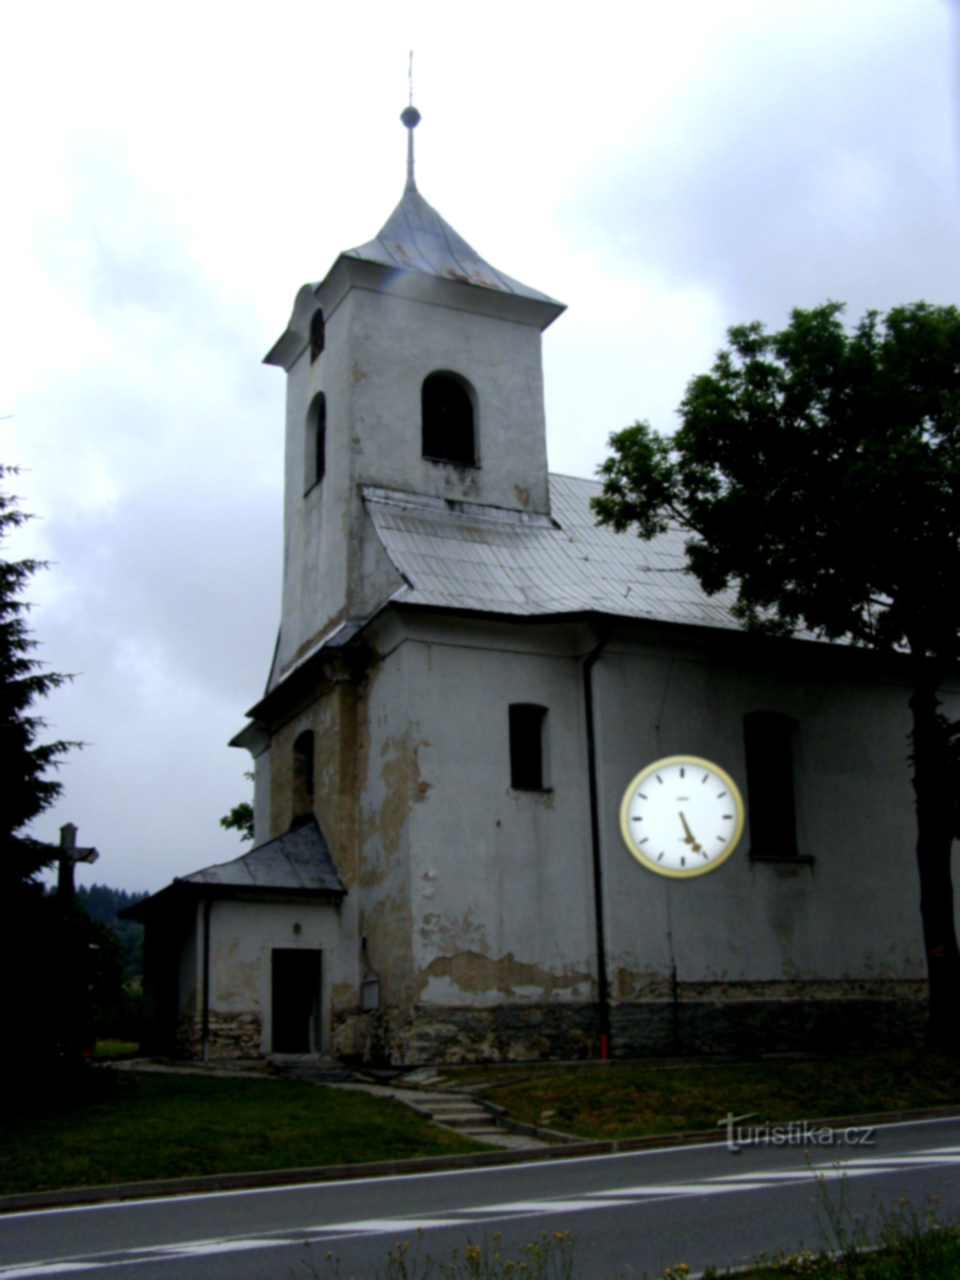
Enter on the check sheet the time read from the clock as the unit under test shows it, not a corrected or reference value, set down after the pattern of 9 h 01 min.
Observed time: 5 h 26 min
